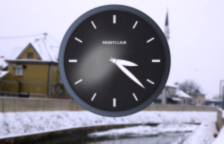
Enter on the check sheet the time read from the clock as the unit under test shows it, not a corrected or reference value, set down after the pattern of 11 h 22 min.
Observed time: 3 h 22 min
